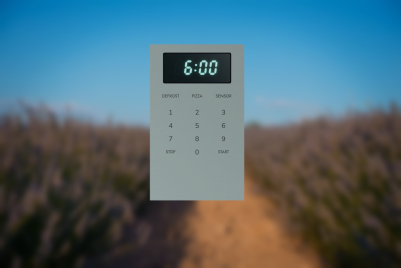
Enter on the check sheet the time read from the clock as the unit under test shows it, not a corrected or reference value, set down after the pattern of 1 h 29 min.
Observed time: 6 h 00 min
